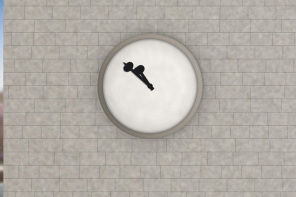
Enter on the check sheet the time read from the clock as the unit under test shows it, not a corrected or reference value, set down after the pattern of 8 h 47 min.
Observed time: 10 h 52 min
